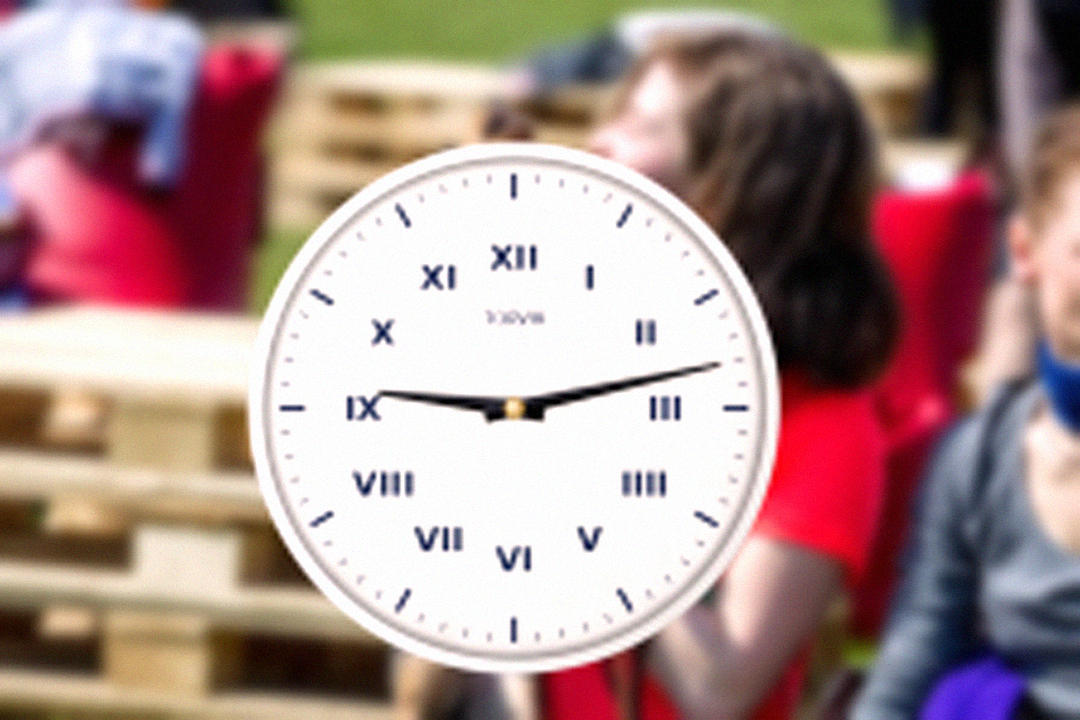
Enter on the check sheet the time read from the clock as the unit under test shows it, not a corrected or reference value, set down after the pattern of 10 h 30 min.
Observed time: 9 h 13 min
